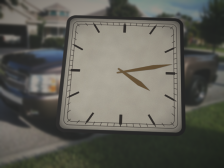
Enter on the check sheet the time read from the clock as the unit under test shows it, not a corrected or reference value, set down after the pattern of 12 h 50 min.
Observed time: 4 h 13 min
